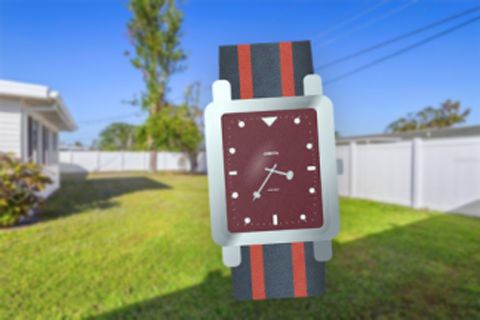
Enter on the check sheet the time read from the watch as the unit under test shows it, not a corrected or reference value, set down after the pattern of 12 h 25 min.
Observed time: 3 h 36 min
